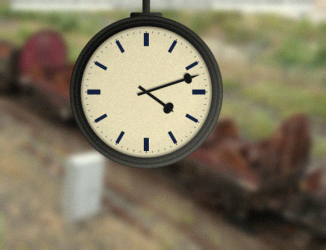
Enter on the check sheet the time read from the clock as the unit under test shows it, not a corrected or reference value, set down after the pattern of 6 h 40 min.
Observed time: 4 h 12 min
